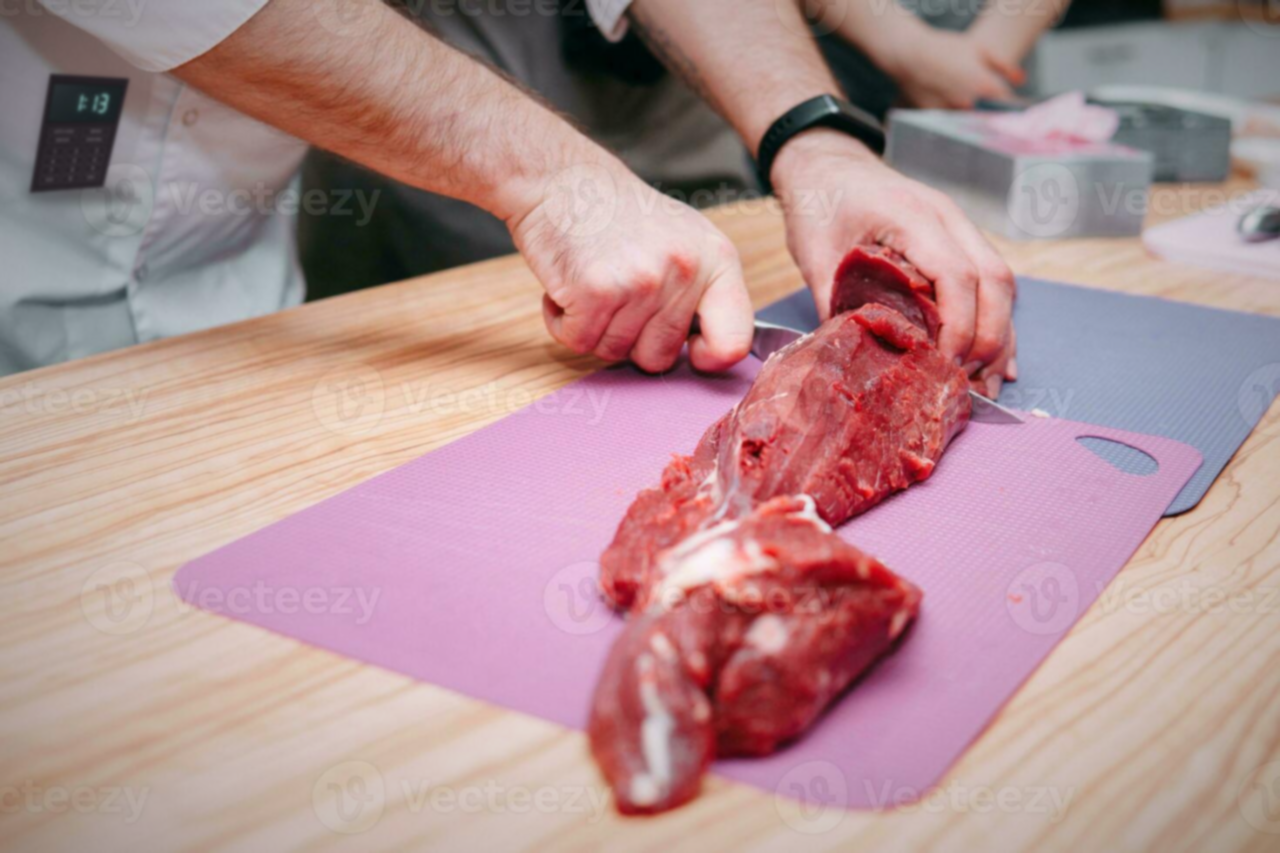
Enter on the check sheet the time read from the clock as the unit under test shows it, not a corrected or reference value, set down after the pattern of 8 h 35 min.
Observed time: 1 h 13 min
